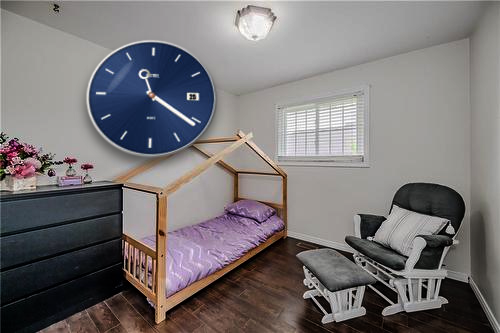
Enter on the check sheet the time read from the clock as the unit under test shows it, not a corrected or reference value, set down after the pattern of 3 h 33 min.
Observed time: 11 h 21 min
